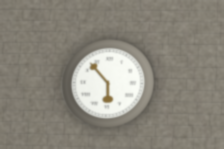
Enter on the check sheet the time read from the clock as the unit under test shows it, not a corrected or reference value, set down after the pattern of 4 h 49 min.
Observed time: 5 h 53 min
